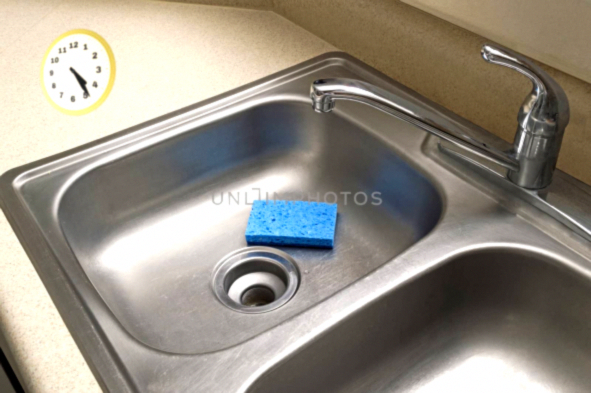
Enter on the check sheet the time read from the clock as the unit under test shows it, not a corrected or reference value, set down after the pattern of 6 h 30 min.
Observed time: 4 h 24 min
